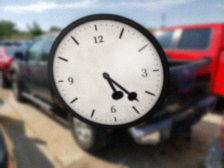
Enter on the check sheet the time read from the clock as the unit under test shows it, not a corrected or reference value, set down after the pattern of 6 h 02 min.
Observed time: 5 h 23 min
